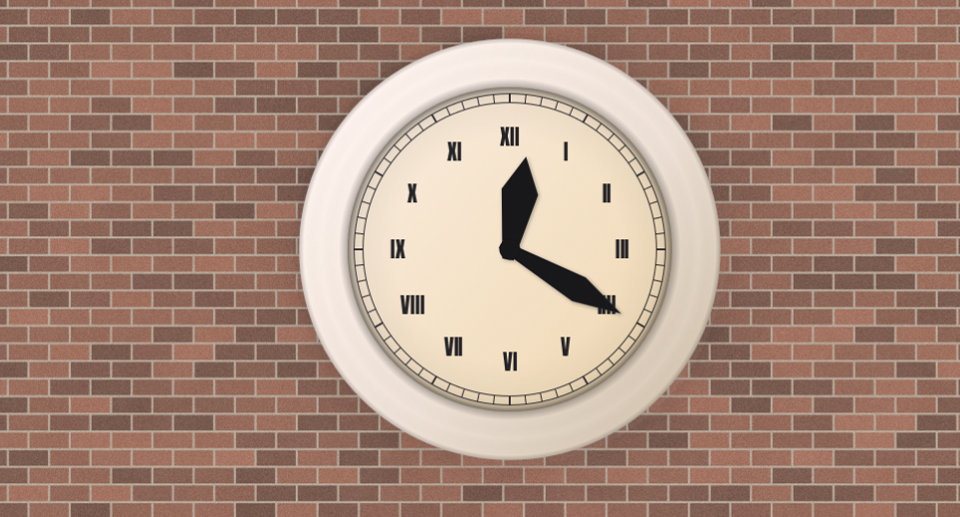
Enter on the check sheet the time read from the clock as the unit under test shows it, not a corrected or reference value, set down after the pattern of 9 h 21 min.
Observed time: 12 h 20 min
